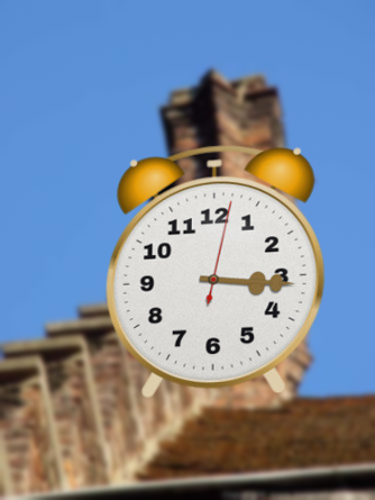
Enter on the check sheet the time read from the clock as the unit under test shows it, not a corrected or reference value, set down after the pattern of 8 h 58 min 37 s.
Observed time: 3 h 16 min 02 s
